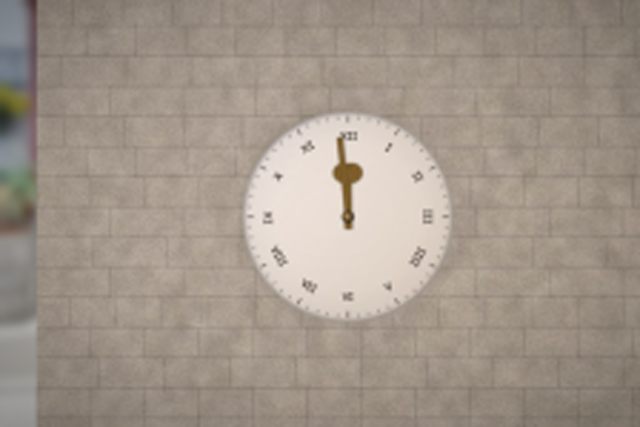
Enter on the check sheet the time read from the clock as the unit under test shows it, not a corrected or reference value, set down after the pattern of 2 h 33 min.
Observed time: 11 h 59 min
